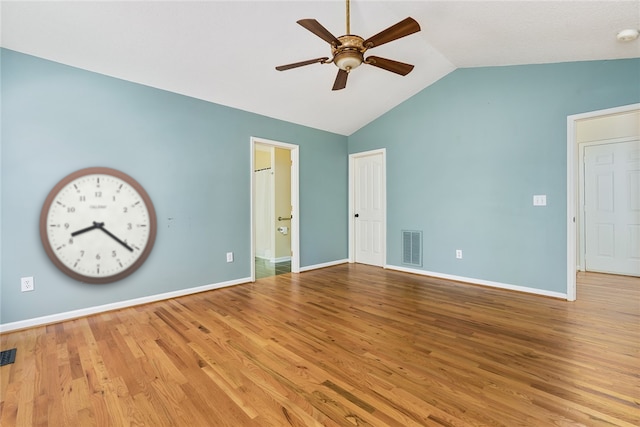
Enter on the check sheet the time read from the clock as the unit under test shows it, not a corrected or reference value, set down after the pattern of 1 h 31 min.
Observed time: 8 h 21 min
